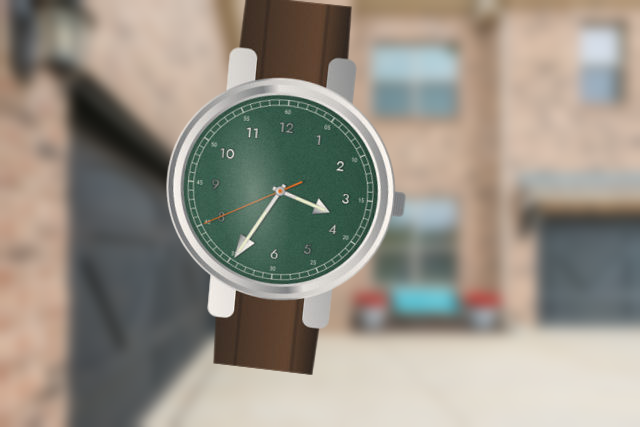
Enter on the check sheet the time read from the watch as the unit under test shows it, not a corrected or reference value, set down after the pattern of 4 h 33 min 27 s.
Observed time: 3 h 34 min 40 s
